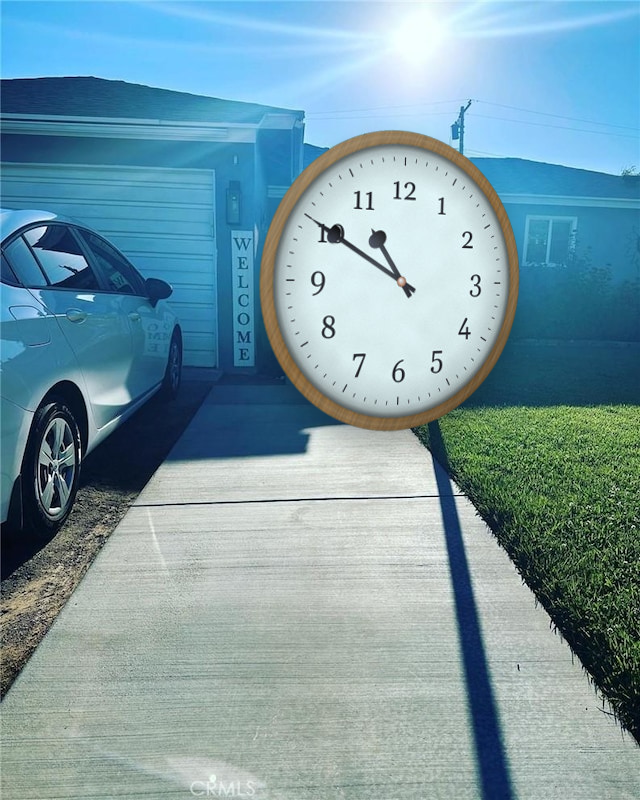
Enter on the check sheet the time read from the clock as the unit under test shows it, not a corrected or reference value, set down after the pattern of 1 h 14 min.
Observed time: 10 h 50 min
